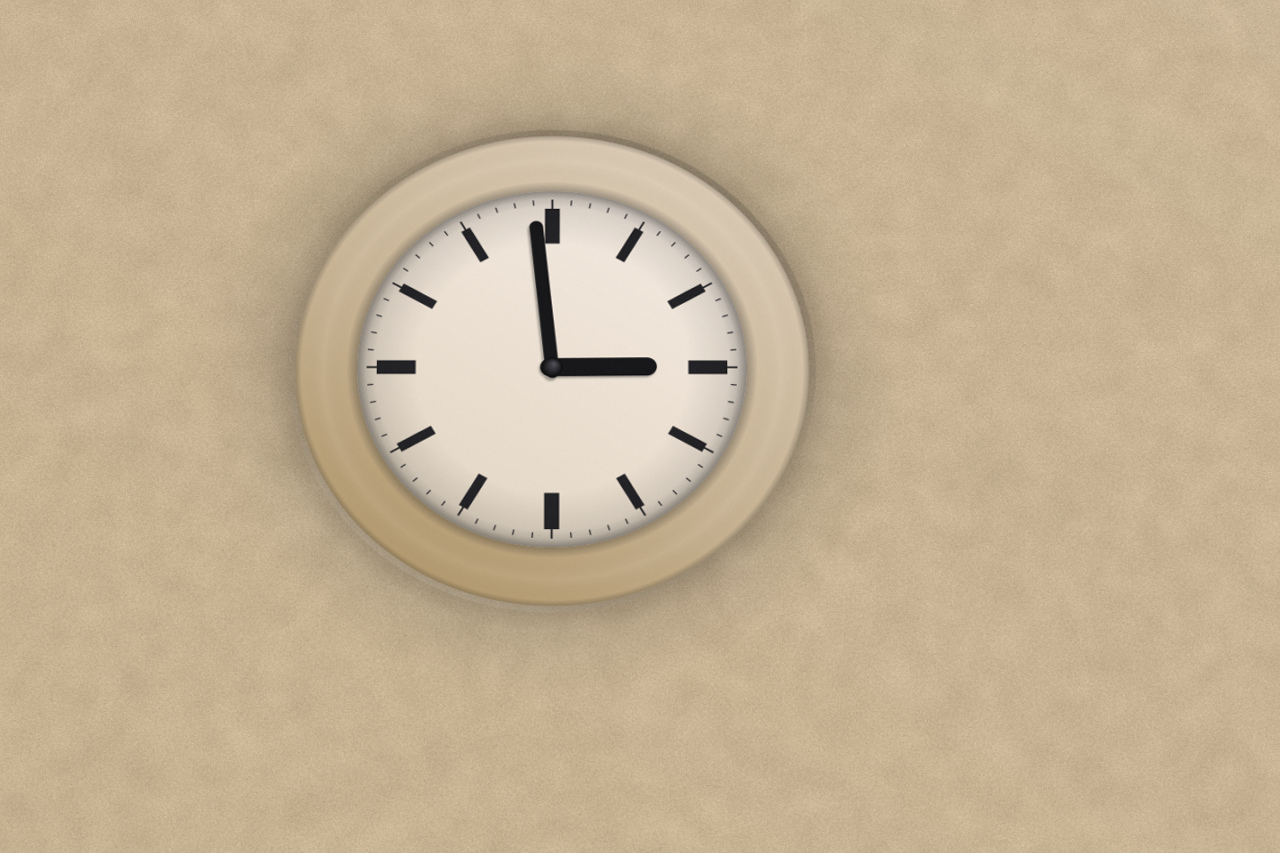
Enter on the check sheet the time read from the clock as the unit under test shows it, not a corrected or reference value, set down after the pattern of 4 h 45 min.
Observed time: 2 h 59 min
